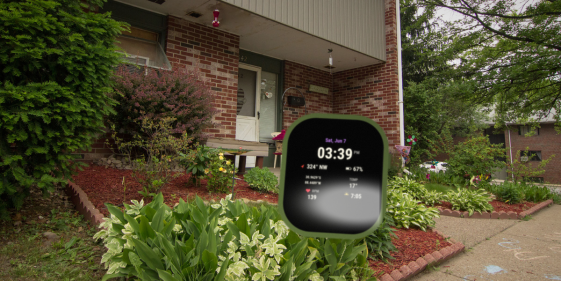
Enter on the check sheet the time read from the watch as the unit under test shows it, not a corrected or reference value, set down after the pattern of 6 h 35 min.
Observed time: 3 h 39 min
